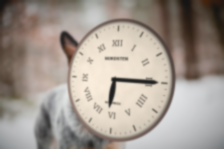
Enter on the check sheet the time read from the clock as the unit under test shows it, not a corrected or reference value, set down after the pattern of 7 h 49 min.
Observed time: 6 h 15 min
